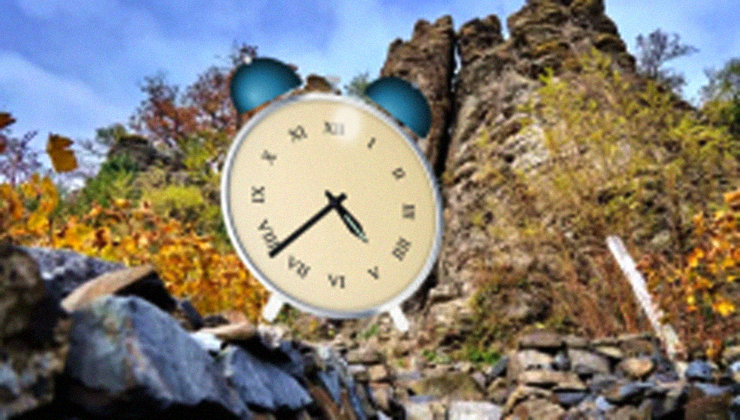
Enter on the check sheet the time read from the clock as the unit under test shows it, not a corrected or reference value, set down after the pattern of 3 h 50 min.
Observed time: 4 h 38 min
